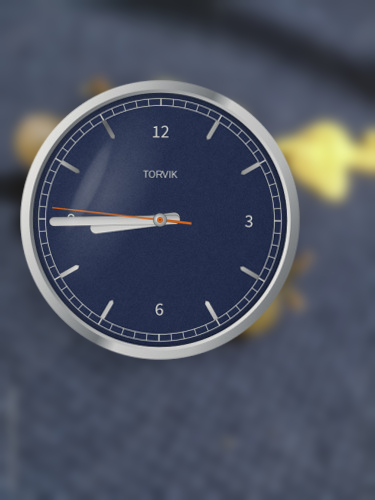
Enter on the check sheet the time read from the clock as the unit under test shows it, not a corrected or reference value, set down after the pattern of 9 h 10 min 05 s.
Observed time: 8 h 44 min 46 s
